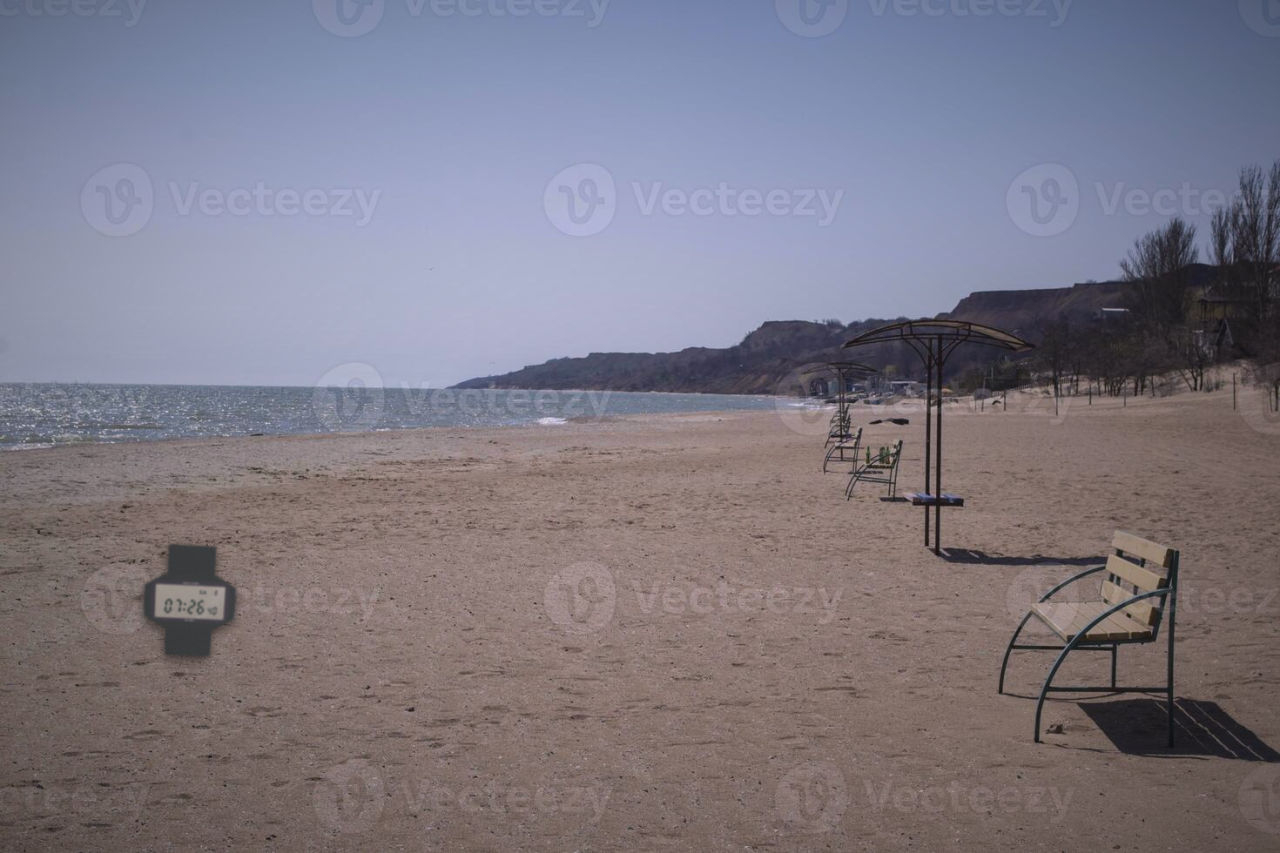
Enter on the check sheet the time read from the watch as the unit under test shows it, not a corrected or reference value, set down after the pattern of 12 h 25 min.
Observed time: 7 h 26 min
